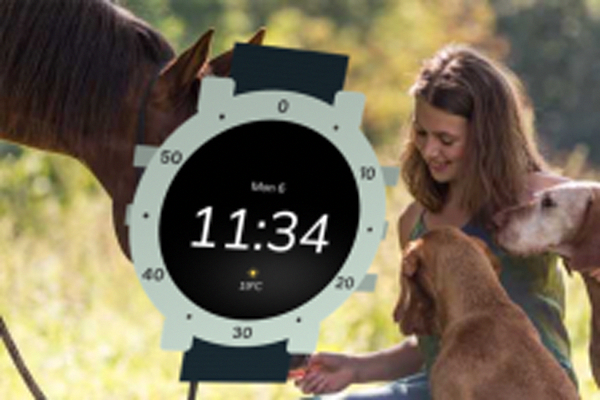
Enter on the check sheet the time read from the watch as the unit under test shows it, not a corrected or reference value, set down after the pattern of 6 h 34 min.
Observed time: 11 h 34 min
